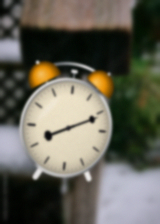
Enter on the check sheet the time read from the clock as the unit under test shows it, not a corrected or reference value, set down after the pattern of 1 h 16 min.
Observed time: 8 h 11 min
